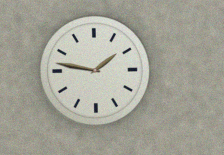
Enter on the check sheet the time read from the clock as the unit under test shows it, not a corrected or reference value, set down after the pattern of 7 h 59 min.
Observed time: 1 h 47 min
